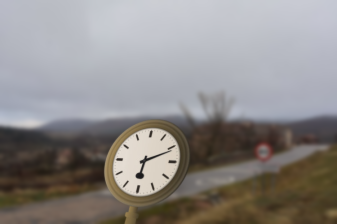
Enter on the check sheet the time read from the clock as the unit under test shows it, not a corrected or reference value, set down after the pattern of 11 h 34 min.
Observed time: 6 h 11 min
